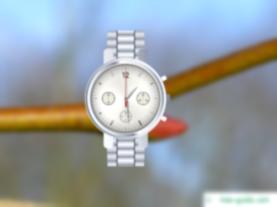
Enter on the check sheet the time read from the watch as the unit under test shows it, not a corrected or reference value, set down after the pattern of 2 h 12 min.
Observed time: 1 h 29 min
